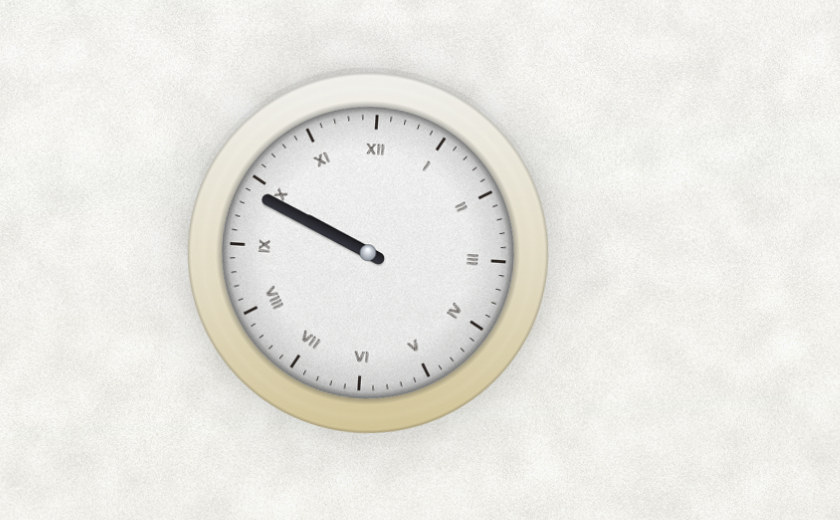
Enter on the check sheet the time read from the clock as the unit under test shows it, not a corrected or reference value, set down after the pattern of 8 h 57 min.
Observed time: 9 h 49 min
